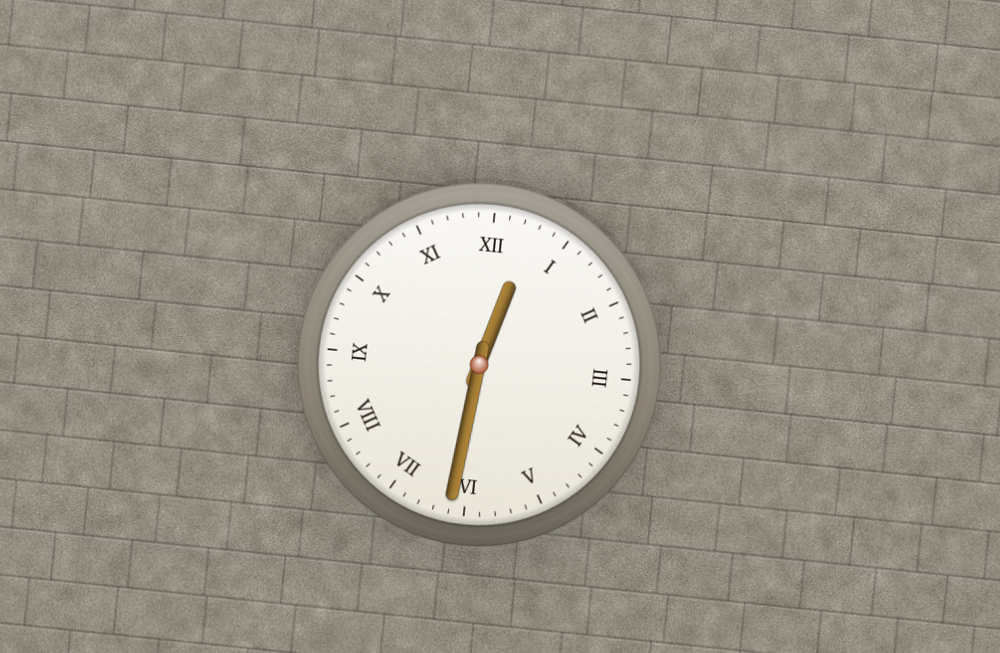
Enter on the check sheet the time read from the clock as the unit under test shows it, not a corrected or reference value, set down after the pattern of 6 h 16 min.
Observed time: 12 h 31 min
